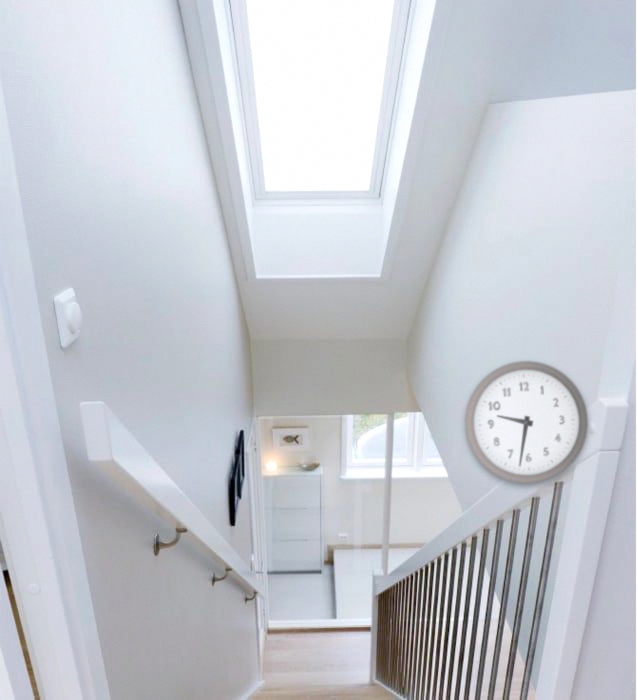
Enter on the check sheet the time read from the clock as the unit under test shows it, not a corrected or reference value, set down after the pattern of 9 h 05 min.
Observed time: 9 h 32 min
